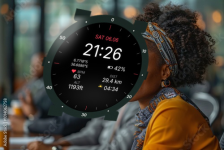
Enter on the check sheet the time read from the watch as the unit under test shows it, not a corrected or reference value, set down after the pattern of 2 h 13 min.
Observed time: 21 h 26 min
